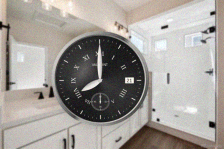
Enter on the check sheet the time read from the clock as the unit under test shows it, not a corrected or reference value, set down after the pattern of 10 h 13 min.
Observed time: 8 h 00 min
